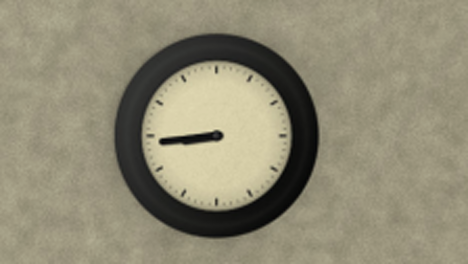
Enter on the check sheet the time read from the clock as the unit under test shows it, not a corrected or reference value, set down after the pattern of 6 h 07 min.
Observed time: 8 h 44 min
